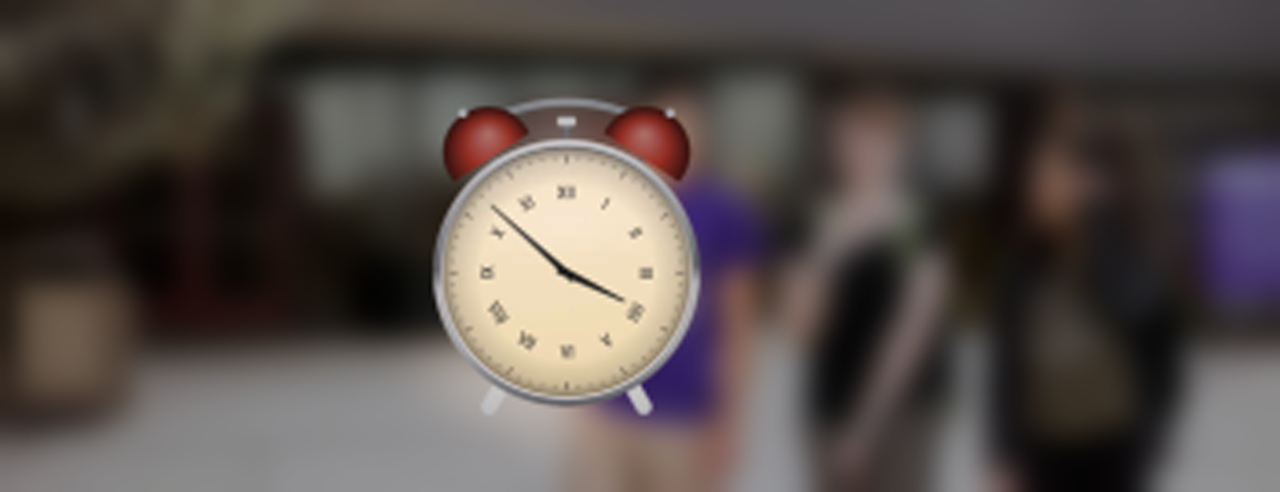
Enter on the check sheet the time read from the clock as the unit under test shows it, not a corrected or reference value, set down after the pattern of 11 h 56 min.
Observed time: 3 h 52 min
